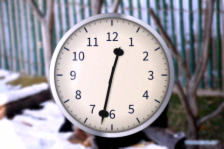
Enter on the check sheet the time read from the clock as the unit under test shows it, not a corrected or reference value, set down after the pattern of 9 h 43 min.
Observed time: 12 h 32 min
